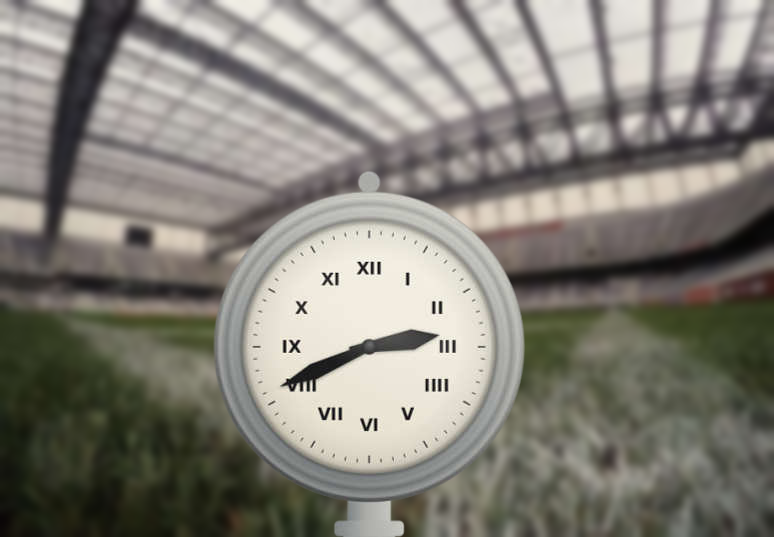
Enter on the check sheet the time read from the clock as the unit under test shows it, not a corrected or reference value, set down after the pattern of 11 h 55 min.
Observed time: 2 h 41 min
